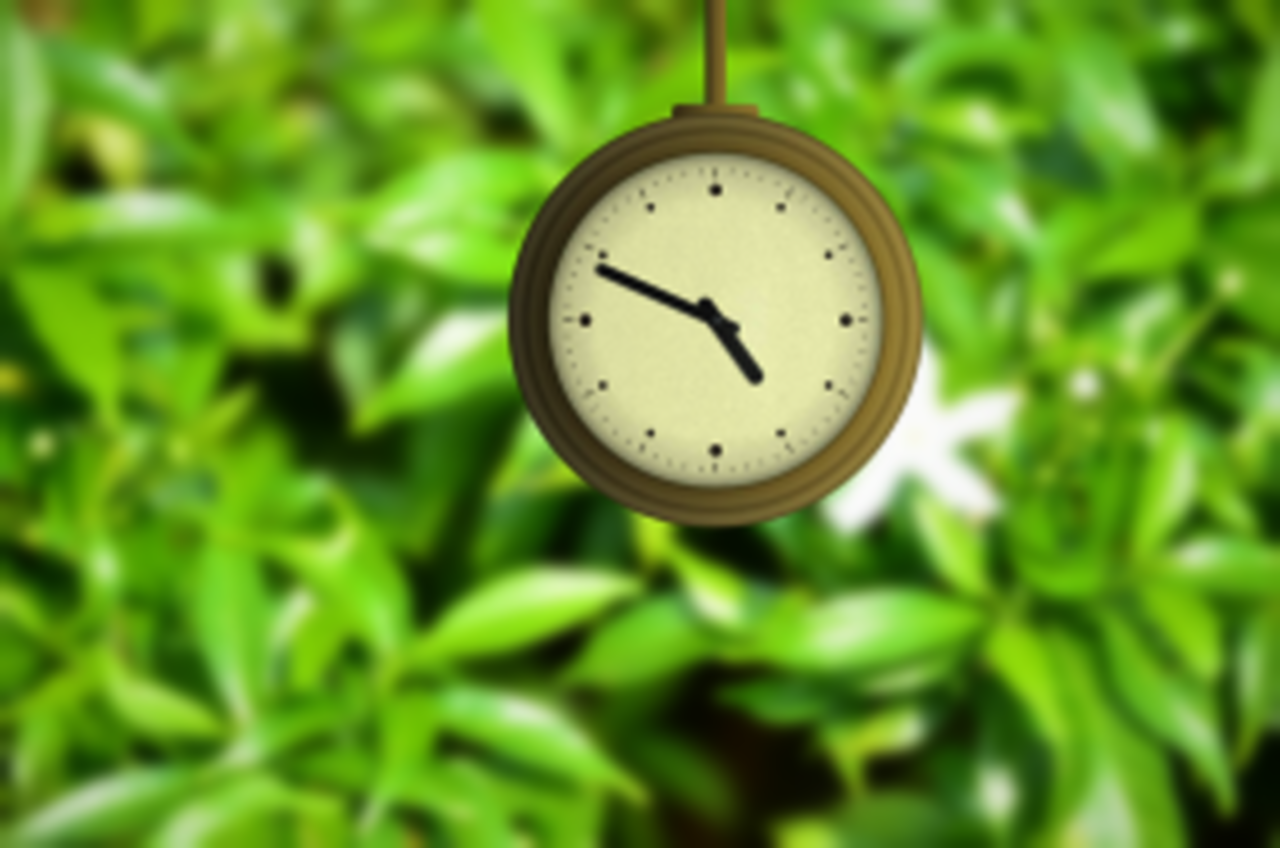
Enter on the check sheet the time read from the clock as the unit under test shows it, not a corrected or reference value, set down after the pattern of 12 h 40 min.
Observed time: 4 h 49 min
